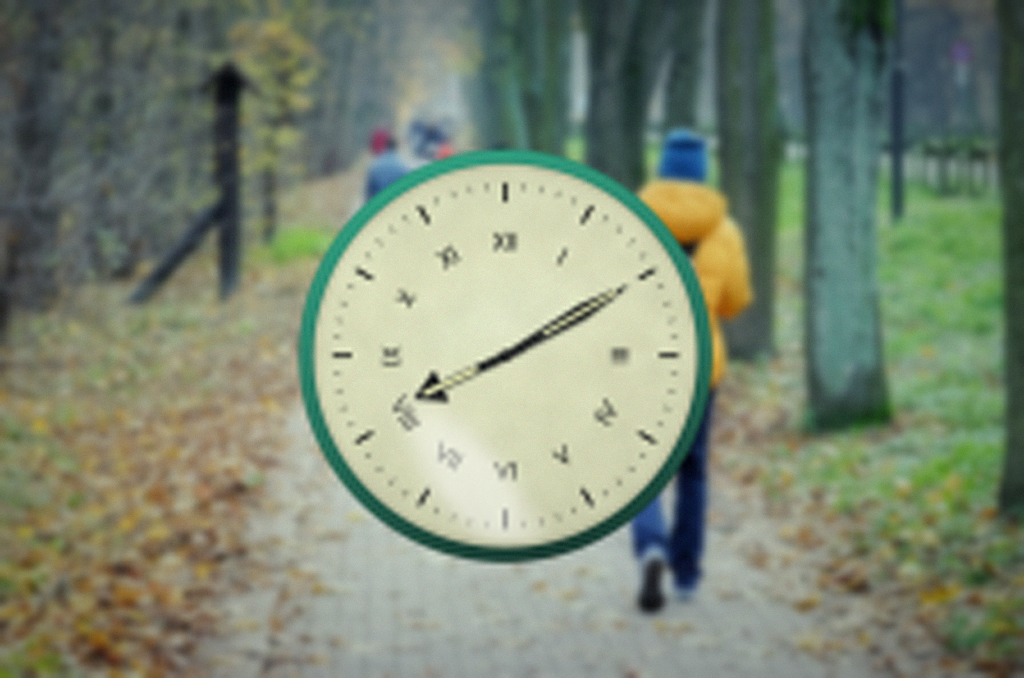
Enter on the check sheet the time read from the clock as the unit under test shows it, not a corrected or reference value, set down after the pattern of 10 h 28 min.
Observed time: 8 h 10 min
